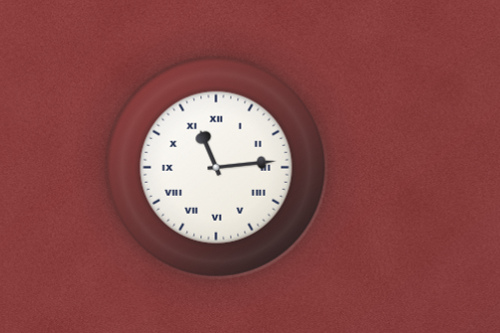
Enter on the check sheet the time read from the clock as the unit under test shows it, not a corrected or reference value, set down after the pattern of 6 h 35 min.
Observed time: 11 h 14 min
